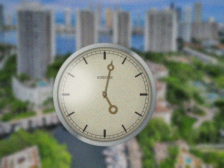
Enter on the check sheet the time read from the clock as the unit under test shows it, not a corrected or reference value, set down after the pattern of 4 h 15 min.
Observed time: 5 h 02 min
